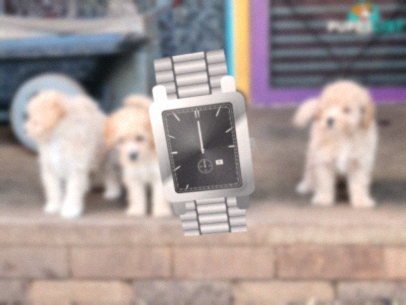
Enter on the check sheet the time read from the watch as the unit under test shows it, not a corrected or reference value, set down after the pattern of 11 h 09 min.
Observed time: 12 h 00 min
